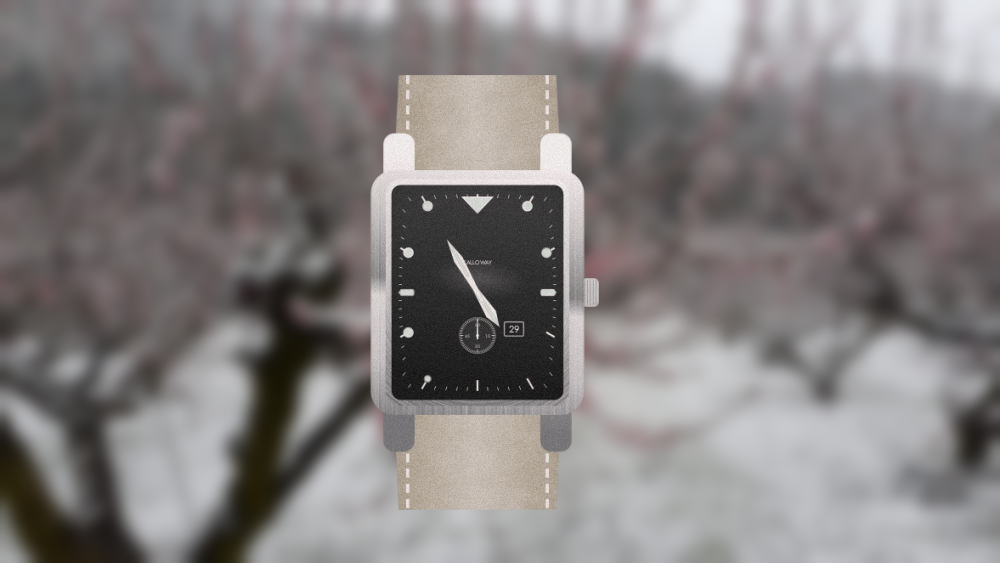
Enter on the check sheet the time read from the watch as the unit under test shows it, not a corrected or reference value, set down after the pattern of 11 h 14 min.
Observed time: 4 h 55 min
